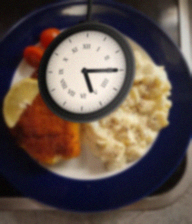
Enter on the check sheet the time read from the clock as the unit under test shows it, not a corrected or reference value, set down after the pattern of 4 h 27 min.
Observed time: 5 h 15 min
